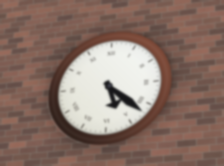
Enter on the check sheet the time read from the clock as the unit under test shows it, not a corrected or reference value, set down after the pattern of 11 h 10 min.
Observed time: 5 h 22 min
